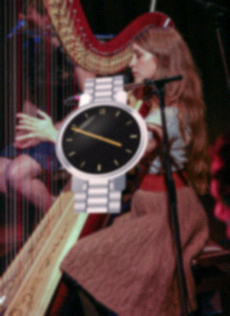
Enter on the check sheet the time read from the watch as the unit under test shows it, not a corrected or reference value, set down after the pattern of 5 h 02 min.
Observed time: 3 h 49 min
